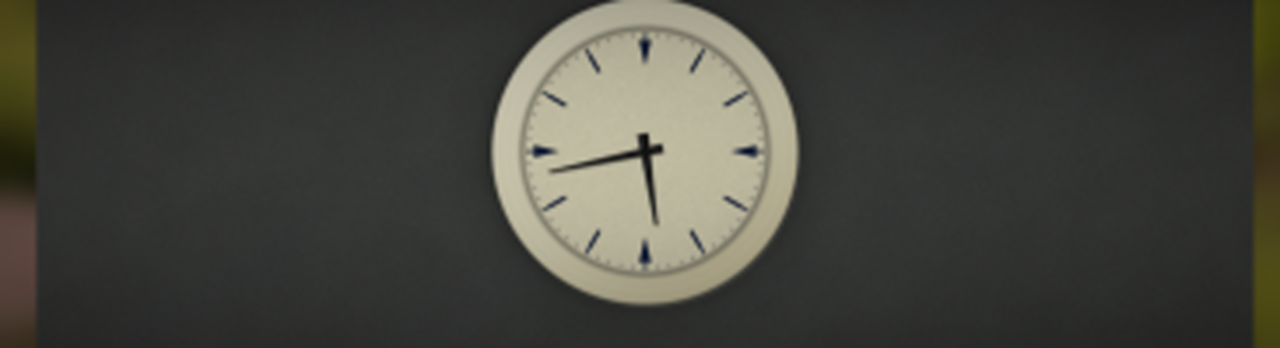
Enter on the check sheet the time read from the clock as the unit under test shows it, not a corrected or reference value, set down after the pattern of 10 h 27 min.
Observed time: 5 h 43 min
